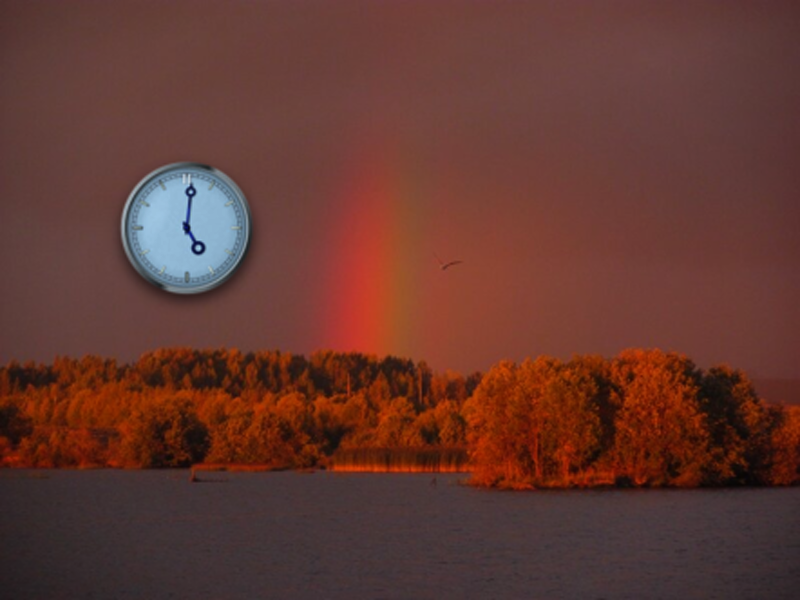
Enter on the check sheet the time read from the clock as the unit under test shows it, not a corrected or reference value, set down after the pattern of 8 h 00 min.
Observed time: 5 h 01 min
